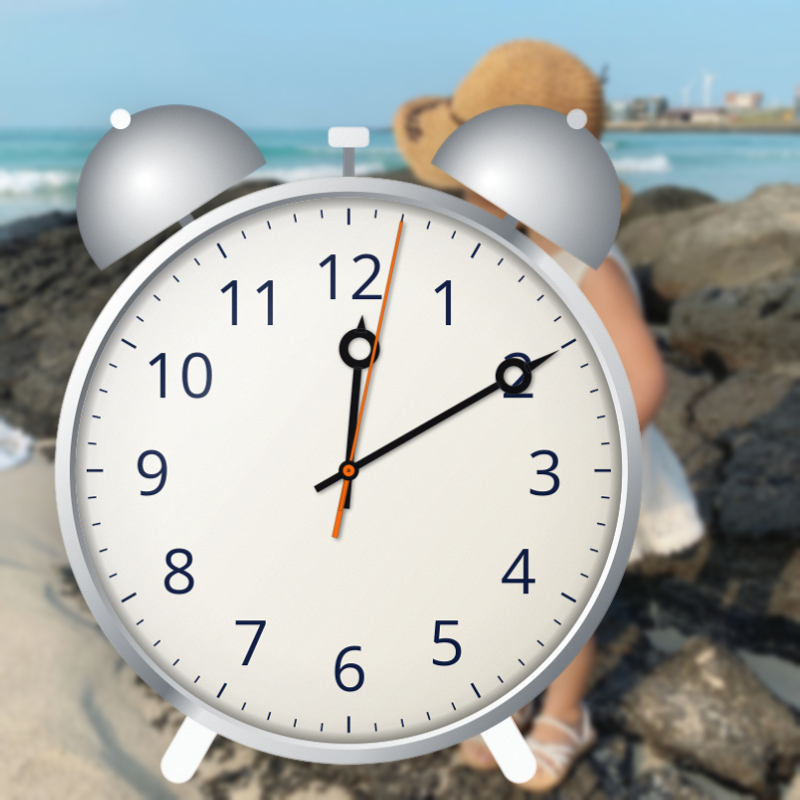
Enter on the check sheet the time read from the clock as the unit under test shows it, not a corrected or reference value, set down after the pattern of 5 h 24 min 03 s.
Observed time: 12 h 10 min 02 s
